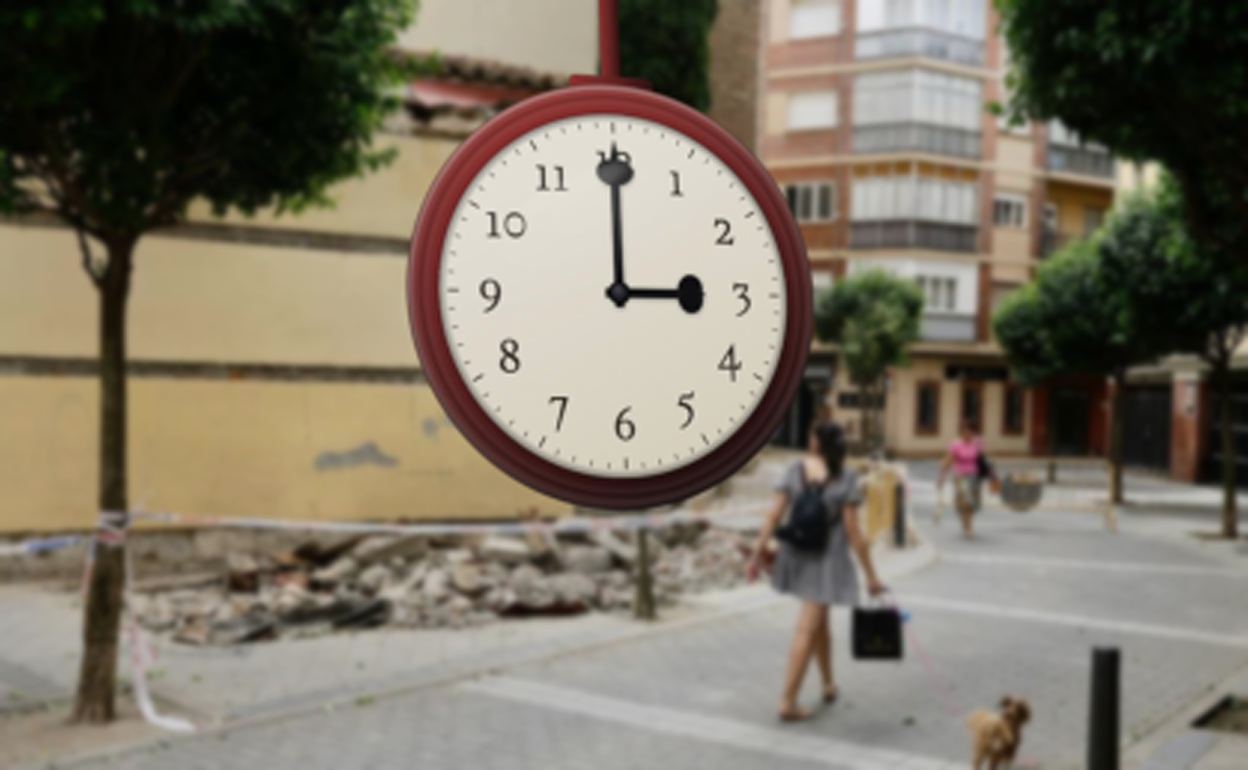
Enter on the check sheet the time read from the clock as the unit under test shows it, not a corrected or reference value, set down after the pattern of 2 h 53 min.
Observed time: 3 h 00 min
